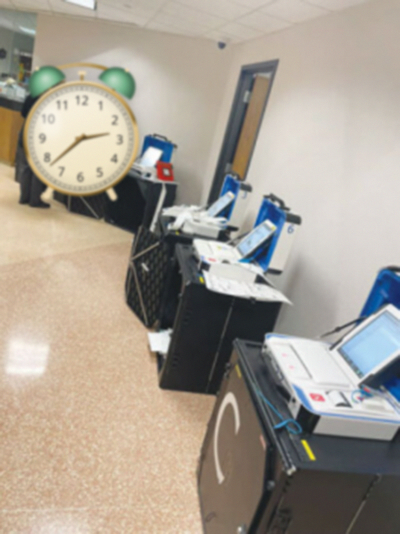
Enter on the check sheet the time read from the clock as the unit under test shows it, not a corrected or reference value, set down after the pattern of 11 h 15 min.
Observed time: 2 h 38 min
